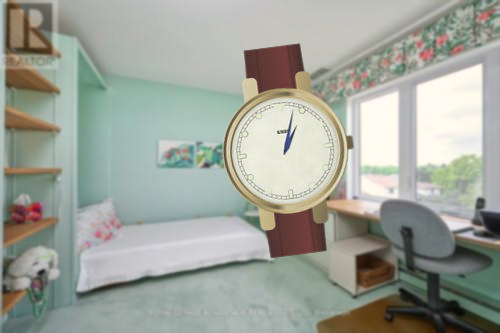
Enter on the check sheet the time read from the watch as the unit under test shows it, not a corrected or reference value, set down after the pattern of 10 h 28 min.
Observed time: 1 h 03 min
